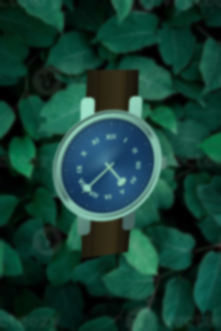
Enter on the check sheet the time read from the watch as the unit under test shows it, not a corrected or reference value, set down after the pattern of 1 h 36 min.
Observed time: 4 h 38 min
